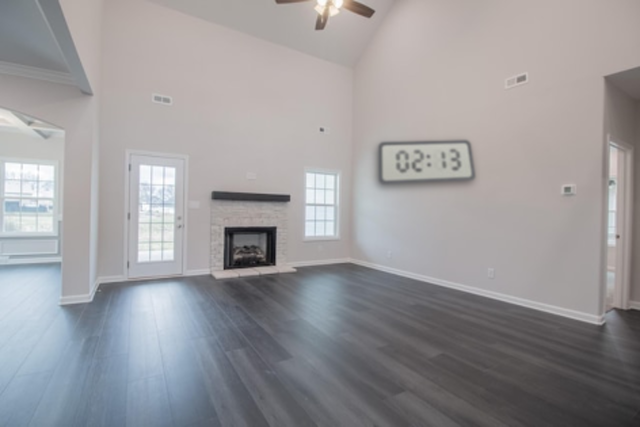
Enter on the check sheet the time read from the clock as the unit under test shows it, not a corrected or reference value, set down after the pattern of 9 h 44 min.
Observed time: 2 h 13 min
